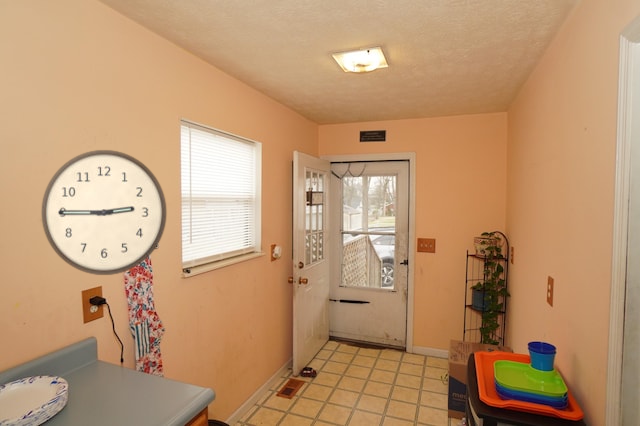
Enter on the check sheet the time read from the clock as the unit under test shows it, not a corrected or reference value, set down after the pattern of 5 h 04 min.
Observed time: 2 h 45 min
